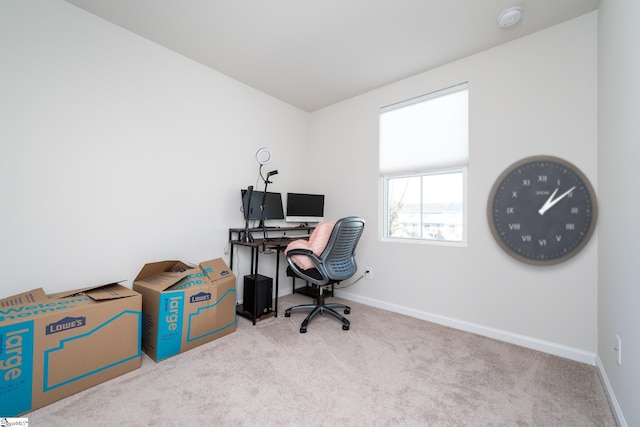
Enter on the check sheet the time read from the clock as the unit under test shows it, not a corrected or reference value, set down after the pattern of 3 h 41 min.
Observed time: 1 h 09 min
